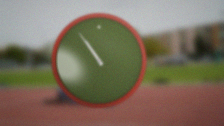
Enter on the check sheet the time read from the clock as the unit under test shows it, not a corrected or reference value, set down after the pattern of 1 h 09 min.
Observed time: 10 h 54 min
